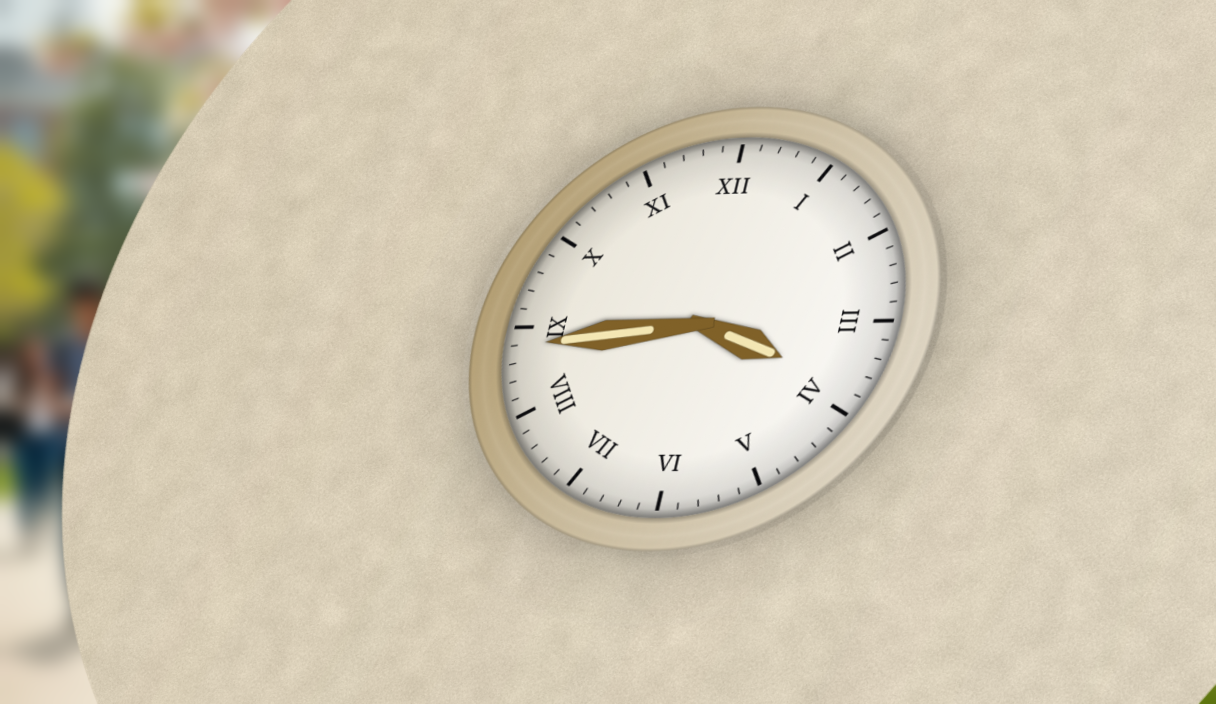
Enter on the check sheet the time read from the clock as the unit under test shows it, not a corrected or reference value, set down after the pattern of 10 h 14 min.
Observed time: 3 h 44 min
